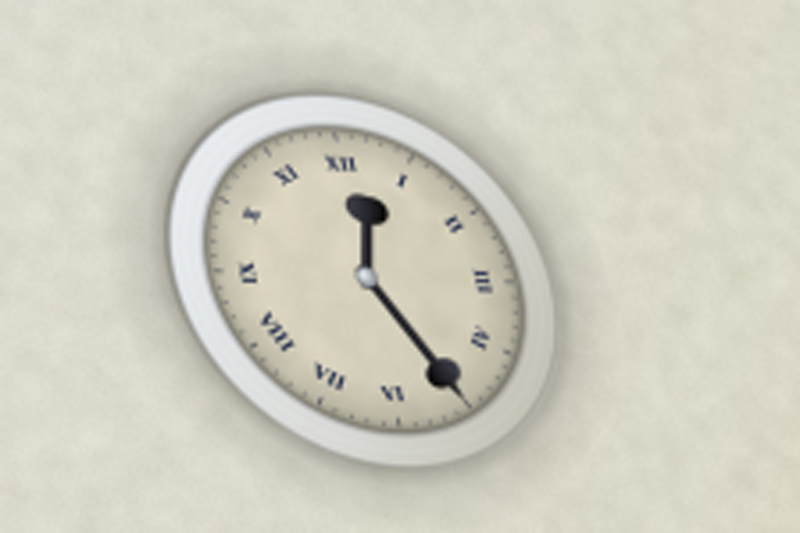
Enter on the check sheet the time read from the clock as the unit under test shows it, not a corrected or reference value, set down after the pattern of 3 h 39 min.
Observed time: 12 h 25 min
